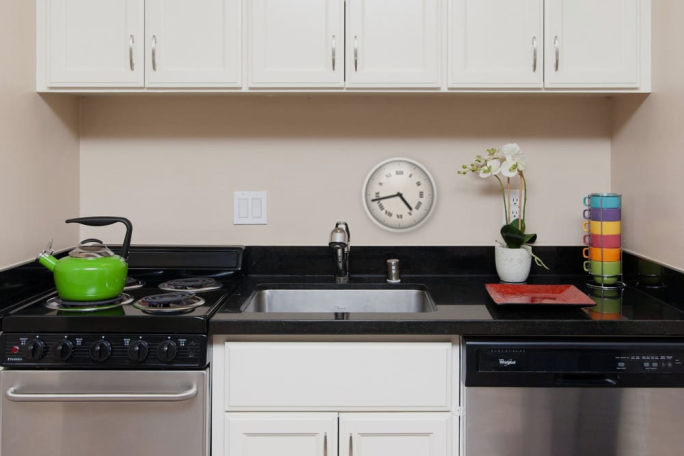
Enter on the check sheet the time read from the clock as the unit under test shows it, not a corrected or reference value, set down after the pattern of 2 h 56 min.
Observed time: 4 h 43 min
